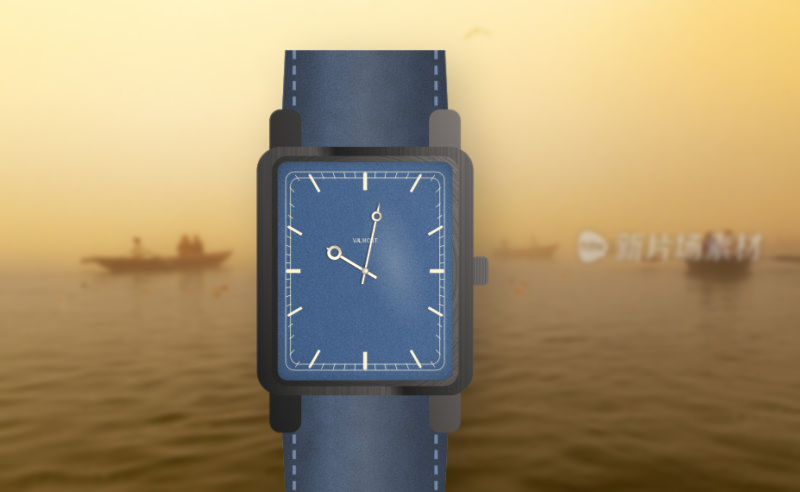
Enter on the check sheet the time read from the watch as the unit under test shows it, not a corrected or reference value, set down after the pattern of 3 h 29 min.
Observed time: 10 h 02 min
